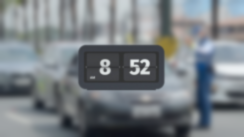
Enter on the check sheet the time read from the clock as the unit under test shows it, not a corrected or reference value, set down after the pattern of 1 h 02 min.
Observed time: 8 h 52 min
